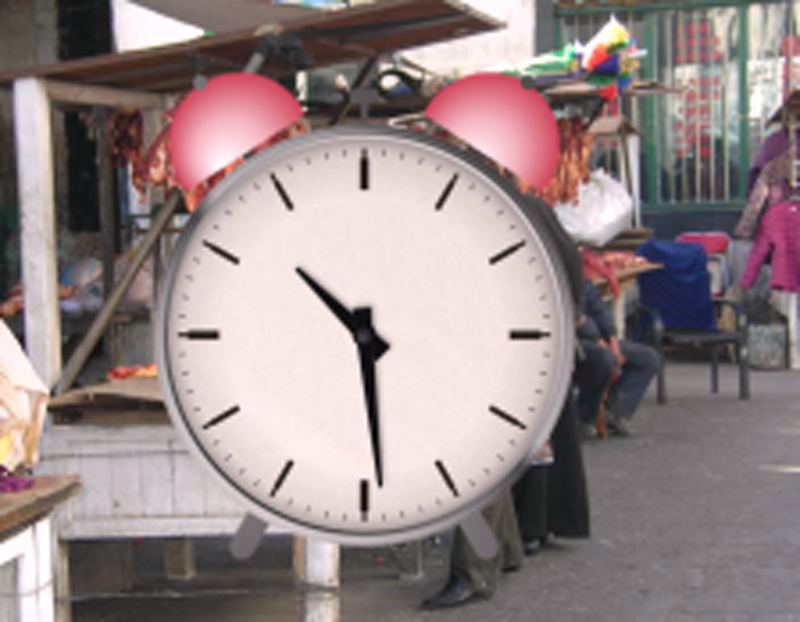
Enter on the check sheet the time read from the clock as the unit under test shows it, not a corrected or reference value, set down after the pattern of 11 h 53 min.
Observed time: 10 h 29 min
